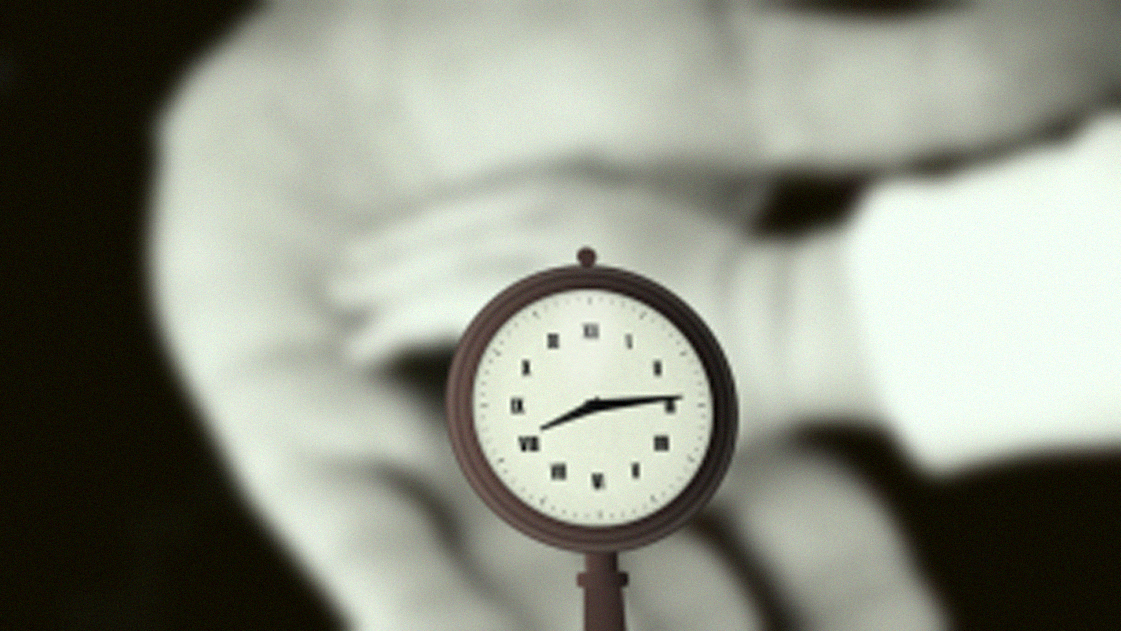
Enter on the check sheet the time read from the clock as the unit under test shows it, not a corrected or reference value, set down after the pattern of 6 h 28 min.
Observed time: 8 h 14 min
